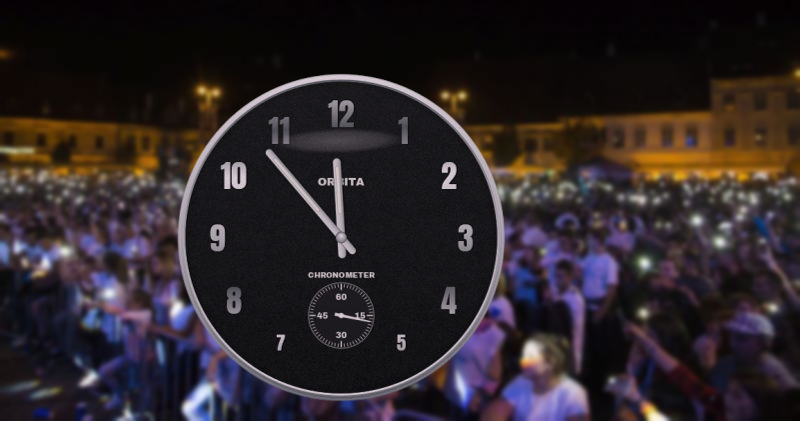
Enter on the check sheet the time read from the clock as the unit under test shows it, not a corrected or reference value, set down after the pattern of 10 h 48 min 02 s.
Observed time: 11 h 53 min 17 s
